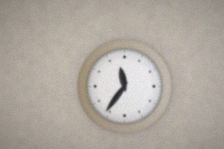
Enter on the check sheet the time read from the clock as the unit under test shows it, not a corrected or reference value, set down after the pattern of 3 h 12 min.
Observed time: 11 h 36 min
